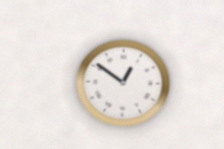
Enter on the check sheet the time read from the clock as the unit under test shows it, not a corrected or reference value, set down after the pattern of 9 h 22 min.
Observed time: 12 h 51 min
